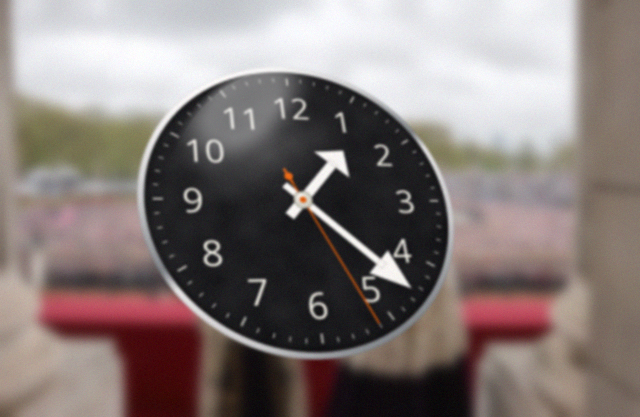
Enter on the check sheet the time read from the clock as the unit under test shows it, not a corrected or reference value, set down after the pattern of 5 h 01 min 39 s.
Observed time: 1 h 22 min 26 s
